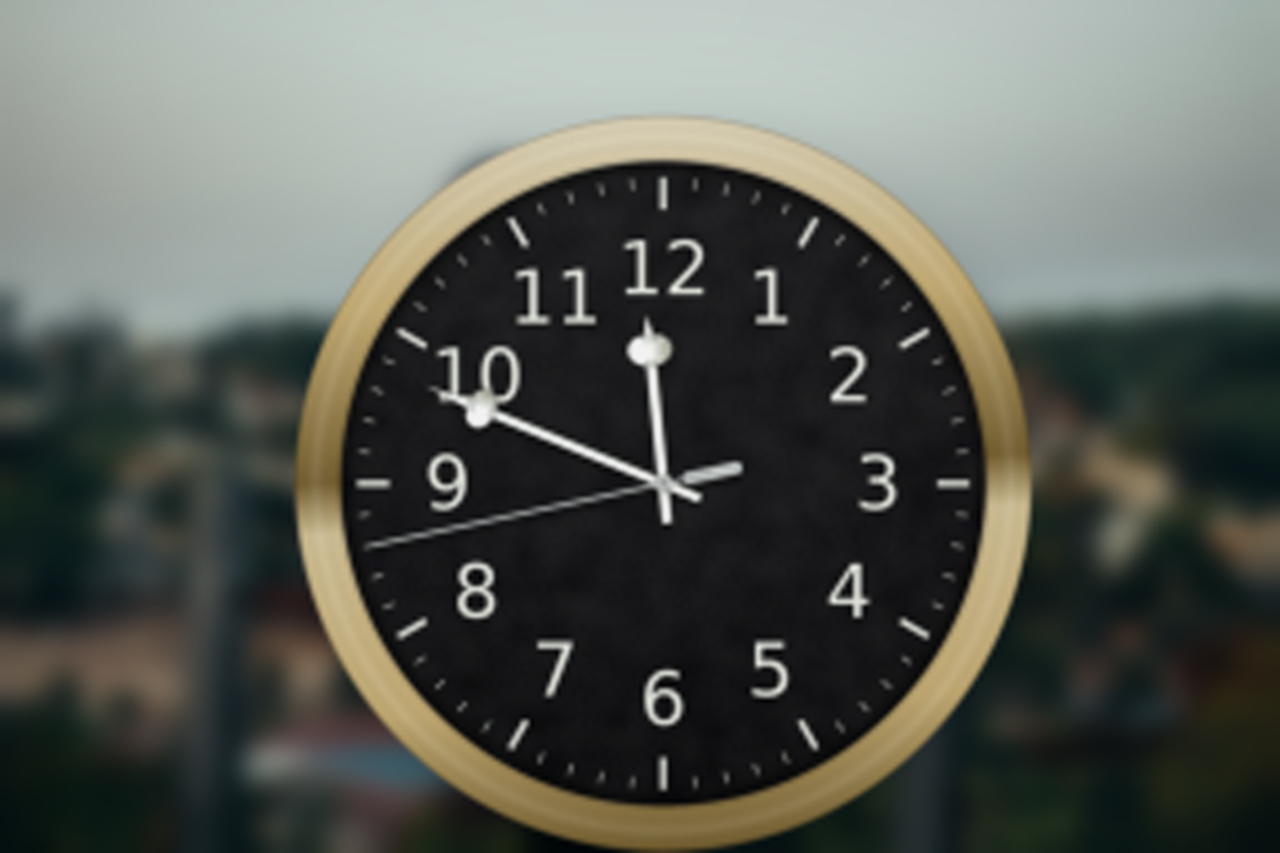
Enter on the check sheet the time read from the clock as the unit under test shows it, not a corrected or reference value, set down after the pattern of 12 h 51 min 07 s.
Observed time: 11 h 48 min 43 s
